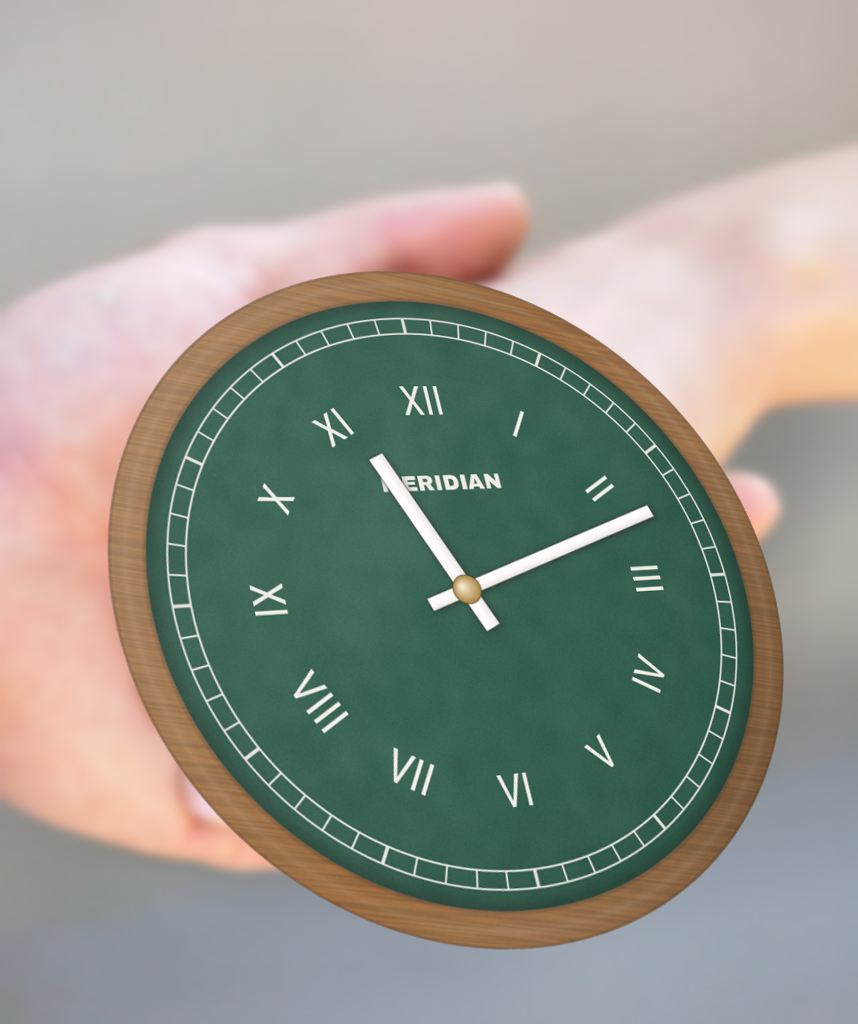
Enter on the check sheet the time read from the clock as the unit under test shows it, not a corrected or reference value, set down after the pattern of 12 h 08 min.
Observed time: 11 h 12 min
